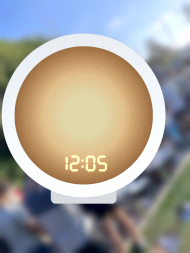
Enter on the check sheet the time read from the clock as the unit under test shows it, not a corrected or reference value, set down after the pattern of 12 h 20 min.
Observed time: 12 h 05 min
